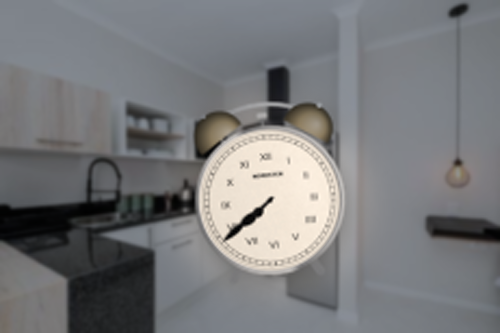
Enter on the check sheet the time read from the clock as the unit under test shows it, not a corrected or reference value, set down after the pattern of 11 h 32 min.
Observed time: 7 h 39 min
